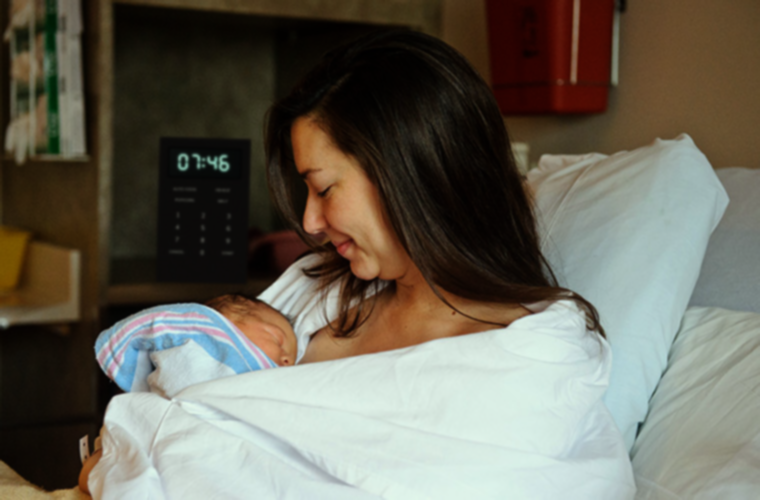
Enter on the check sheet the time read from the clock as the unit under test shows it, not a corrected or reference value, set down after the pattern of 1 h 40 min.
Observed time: 7 h 46 min
